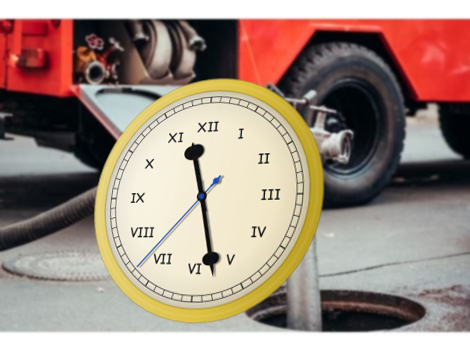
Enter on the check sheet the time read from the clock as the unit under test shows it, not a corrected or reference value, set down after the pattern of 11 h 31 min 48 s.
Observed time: 11 h 27 min 37 s
